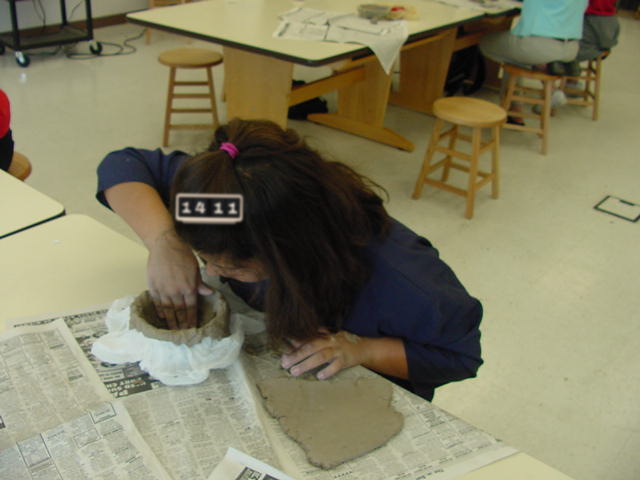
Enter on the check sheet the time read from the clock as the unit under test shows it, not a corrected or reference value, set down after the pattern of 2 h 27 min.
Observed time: 14 h 11 min
